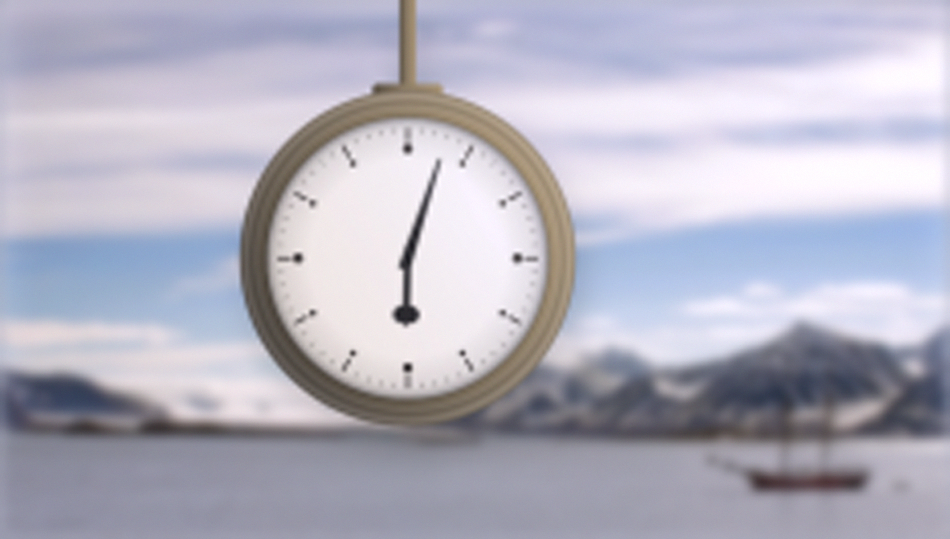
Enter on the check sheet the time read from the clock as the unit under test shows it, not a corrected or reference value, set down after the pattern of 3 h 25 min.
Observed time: 6 h 03 min
